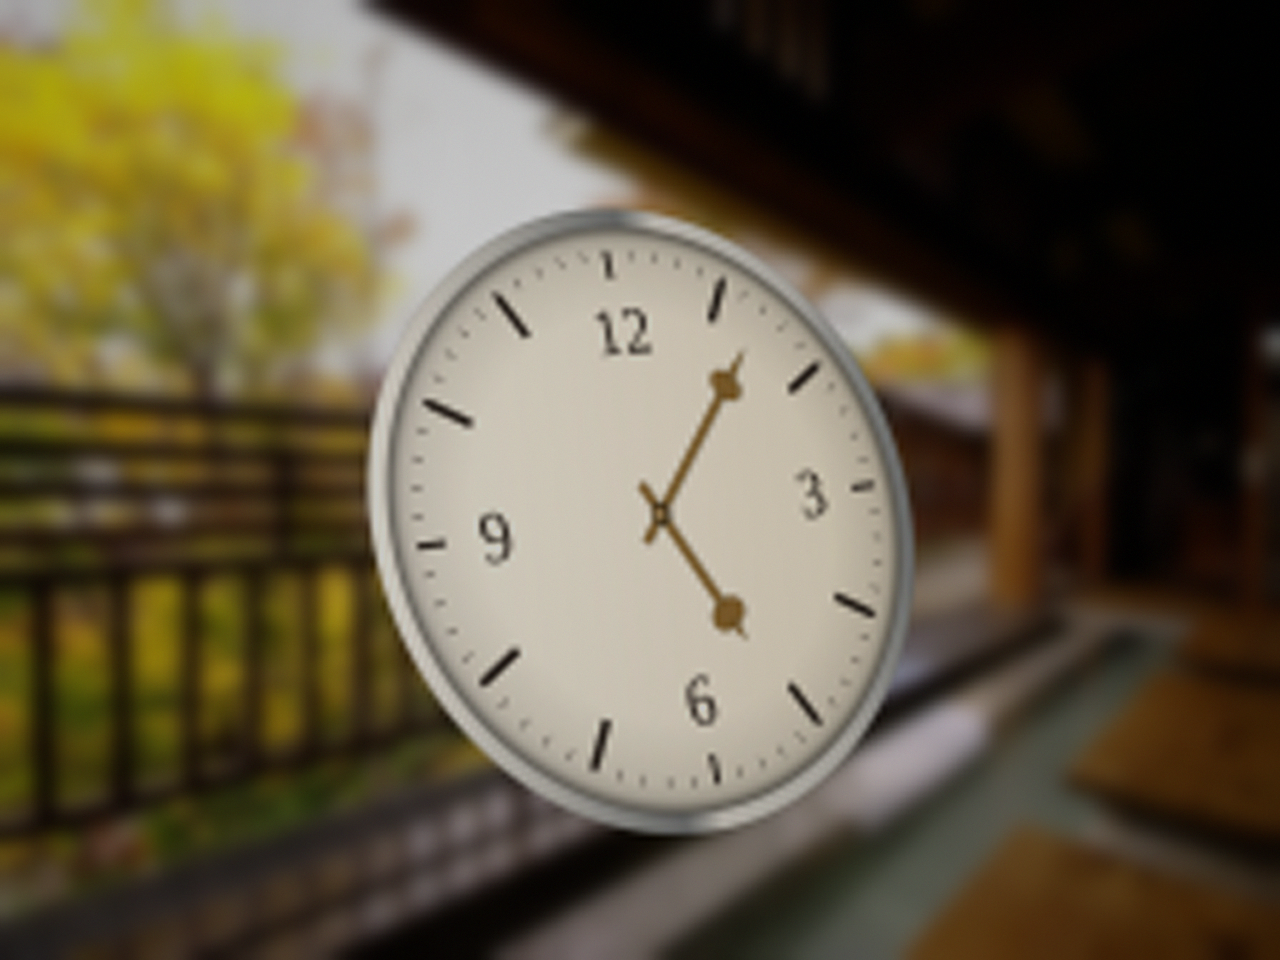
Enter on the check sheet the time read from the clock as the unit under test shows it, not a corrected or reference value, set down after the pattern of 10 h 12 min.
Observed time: 5 h 07 min
